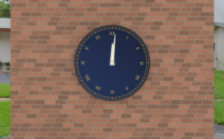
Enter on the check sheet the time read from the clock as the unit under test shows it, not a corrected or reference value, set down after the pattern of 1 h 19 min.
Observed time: 12 h 01 min
